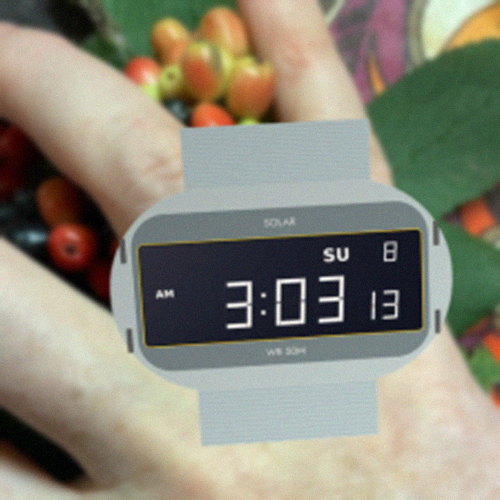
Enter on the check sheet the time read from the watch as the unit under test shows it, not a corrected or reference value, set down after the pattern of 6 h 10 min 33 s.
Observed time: 3 h 03 min 13 s
